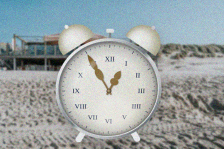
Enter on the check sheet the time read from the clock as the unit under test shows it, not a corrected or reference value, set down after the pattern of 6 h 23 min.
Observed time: 12 h 55 min
